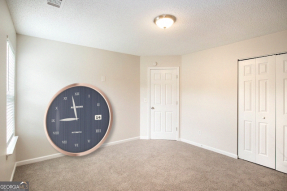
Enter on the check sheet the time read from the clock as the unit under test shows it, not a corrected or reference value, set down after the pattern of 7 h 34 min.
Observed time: 8 h 58 min
